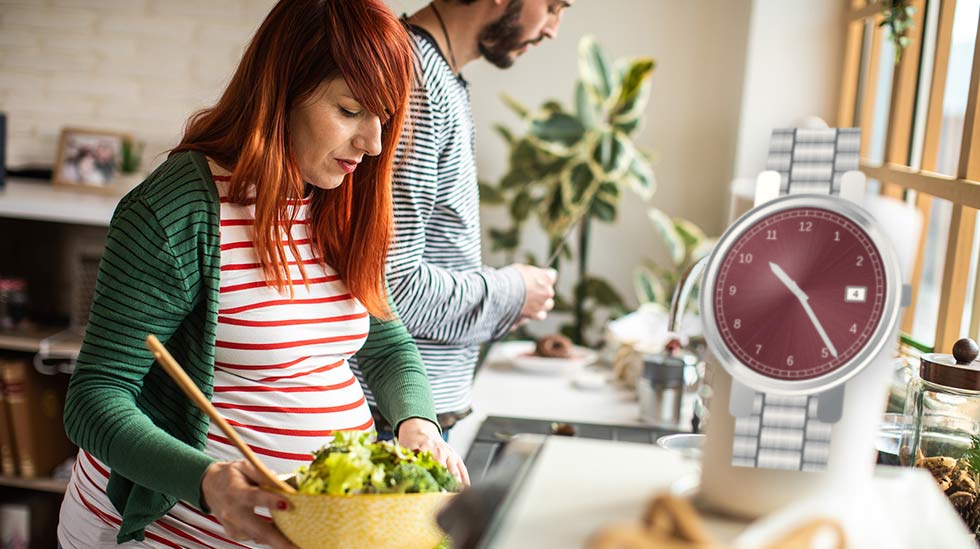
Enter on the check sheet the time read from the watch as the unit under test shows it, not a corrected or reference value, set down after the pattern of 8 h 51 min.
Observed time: 10 h 24 min
